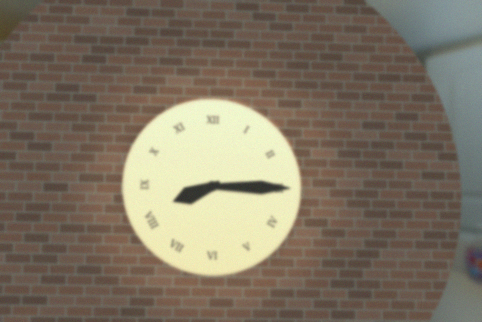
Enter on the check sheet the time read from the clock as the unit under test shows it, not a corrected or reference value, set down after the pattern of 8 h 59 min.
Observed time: 8 h 15 min
